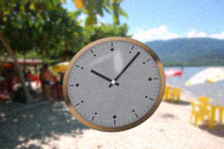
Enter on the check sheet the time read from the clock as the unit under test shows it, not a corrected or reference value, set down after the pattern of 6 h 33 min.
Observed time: 10 h 07 min
